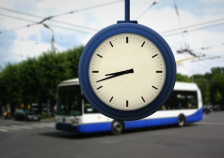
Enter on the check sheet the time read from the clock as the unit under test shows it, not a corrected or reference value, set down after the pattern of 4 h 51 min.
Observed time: 8 h 42 min
